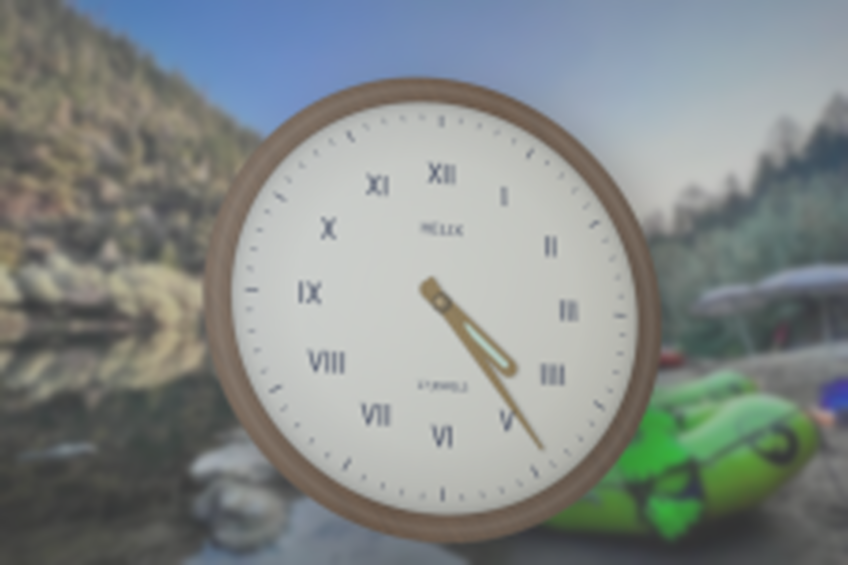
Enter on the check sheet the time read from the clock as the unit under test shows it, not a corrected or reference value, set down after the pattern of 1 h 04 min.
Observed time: 4 h 24 min
